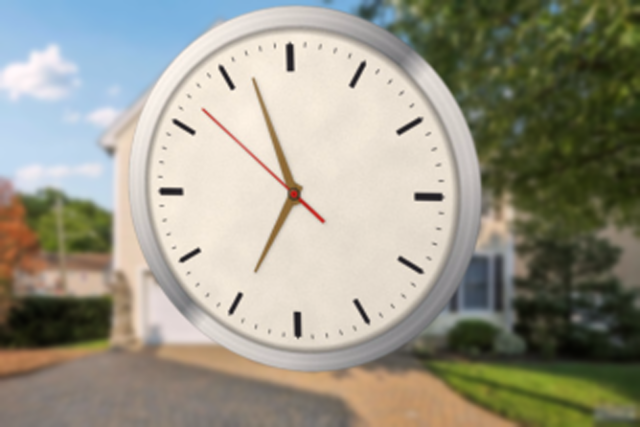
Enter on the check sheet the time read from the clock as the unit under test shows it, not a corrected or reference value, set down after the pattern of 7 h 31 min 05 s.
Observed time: 6 h 56 min 52 s
